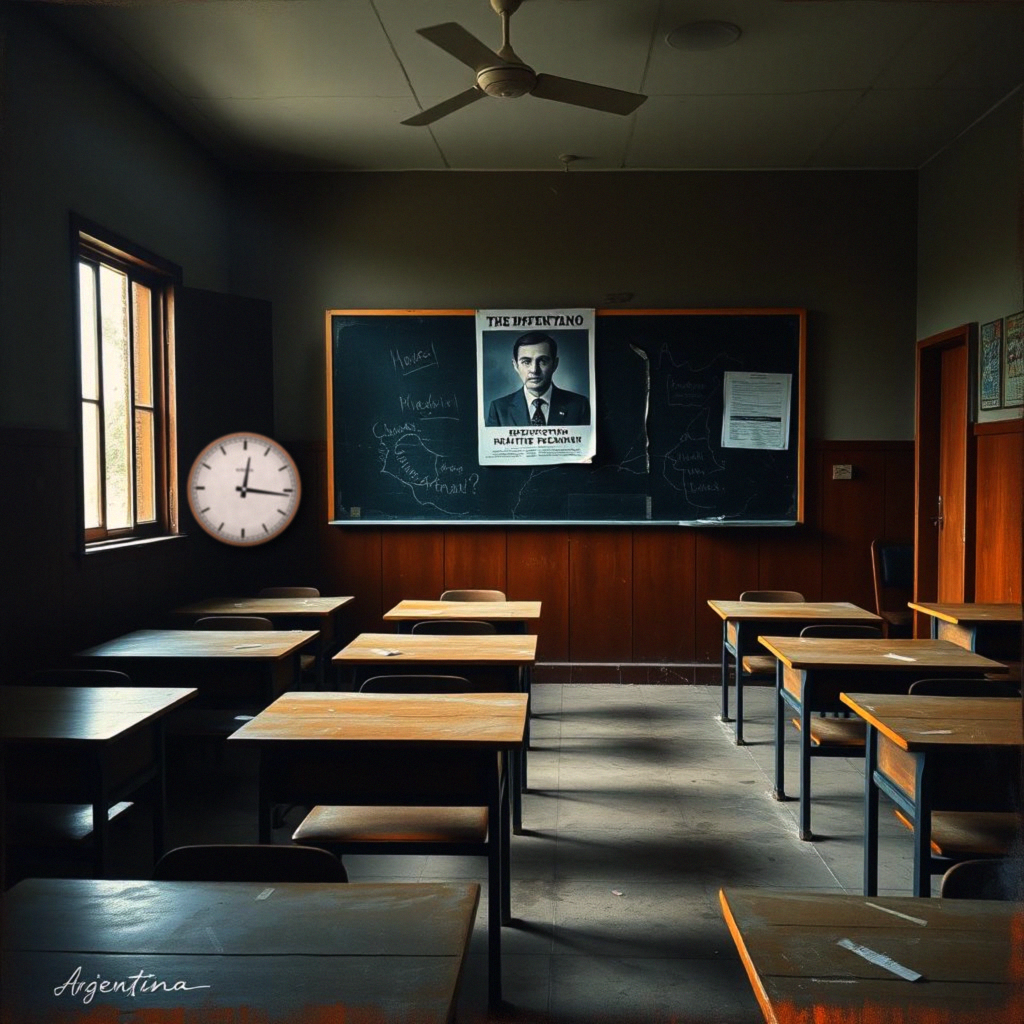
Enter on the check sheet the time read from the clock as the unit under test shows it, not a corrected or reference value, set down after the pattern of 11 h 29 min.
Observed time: 12 h 16 min
